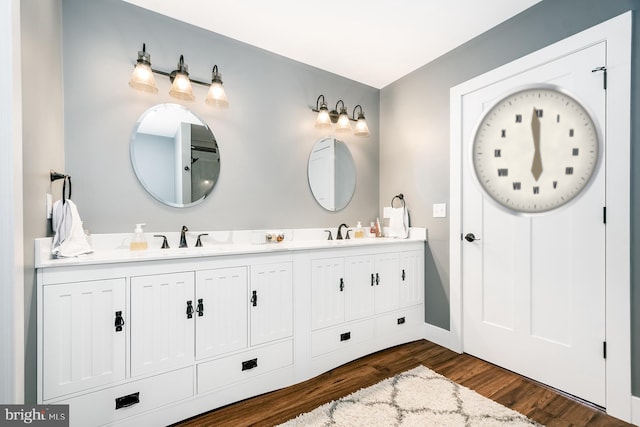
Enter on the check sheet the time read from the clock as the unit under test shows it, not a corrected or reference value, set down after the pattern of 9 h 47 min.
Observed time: 5 h 59 min
